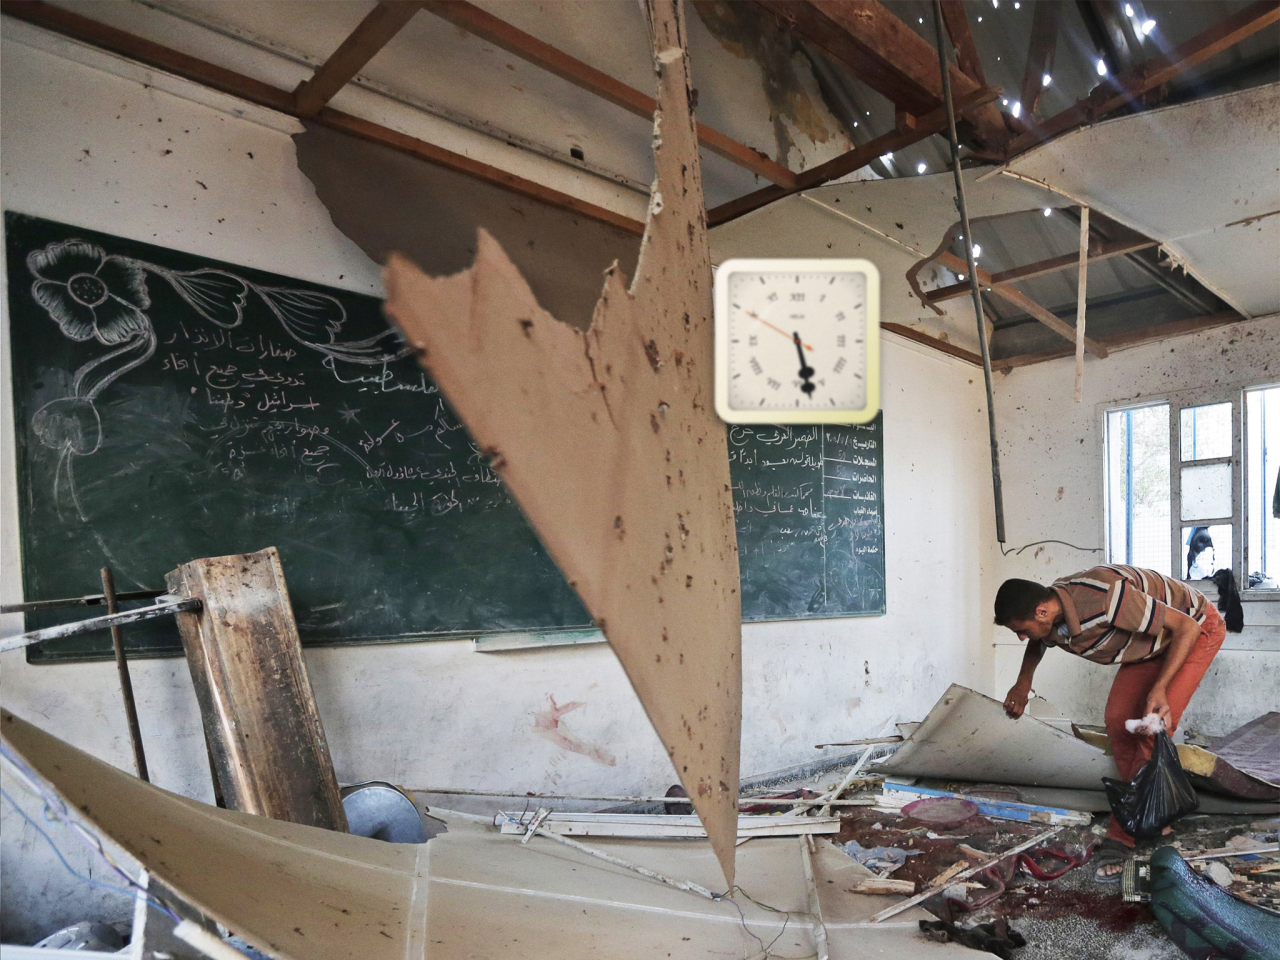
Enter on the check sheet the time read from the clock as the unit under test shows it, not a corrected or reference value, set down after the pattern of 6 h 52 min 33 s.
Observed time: 5 h 27 min 50 s
